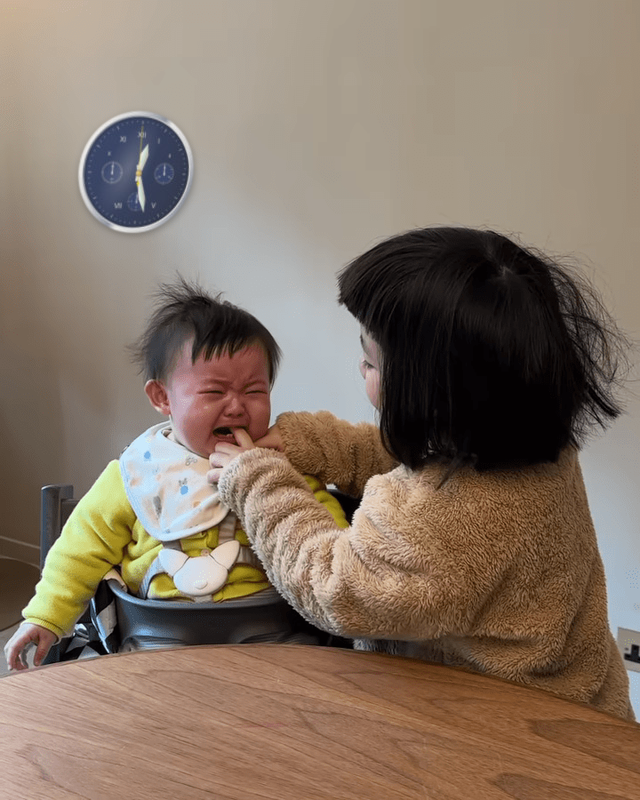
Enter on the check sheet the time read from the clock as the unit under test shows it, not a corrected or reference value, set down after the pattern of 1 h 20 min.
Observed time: 12 h 28 min
